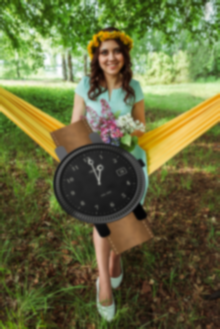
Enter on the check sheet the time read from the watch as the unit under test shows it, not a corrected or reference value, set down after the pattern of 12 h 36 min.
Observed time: 1 h 01 min
